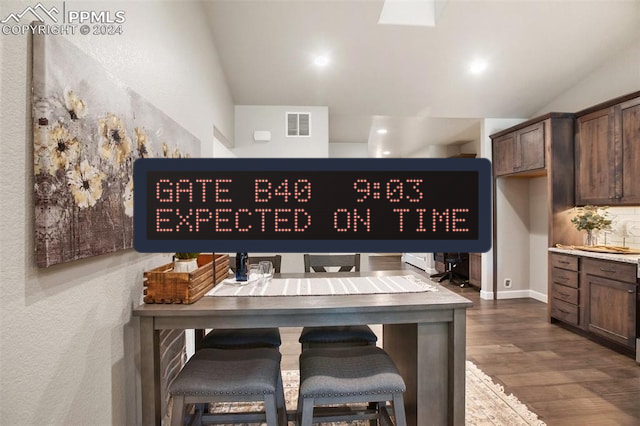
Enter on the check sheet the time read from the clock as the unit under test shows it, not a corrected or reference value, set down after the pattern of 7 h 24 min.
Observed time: 9 h 03 min
